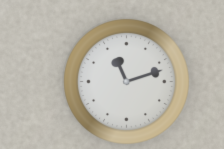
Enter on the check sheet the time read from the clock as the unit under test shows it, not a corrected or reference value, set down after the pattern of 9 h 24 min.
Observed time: 11 h 12 min
